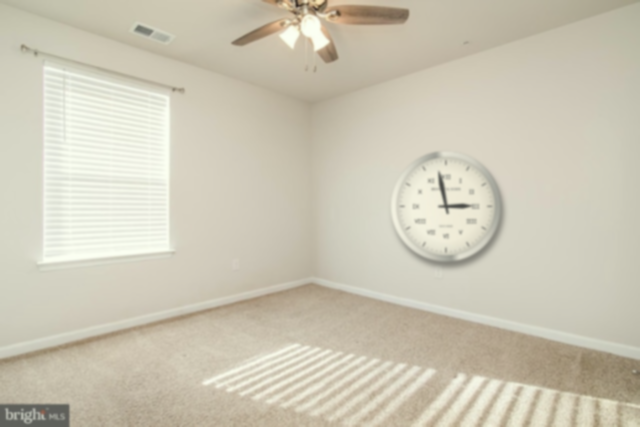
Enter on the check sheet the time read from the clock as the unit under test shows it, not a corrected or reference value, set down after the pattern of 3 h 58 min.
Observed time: 2 h 58 min
